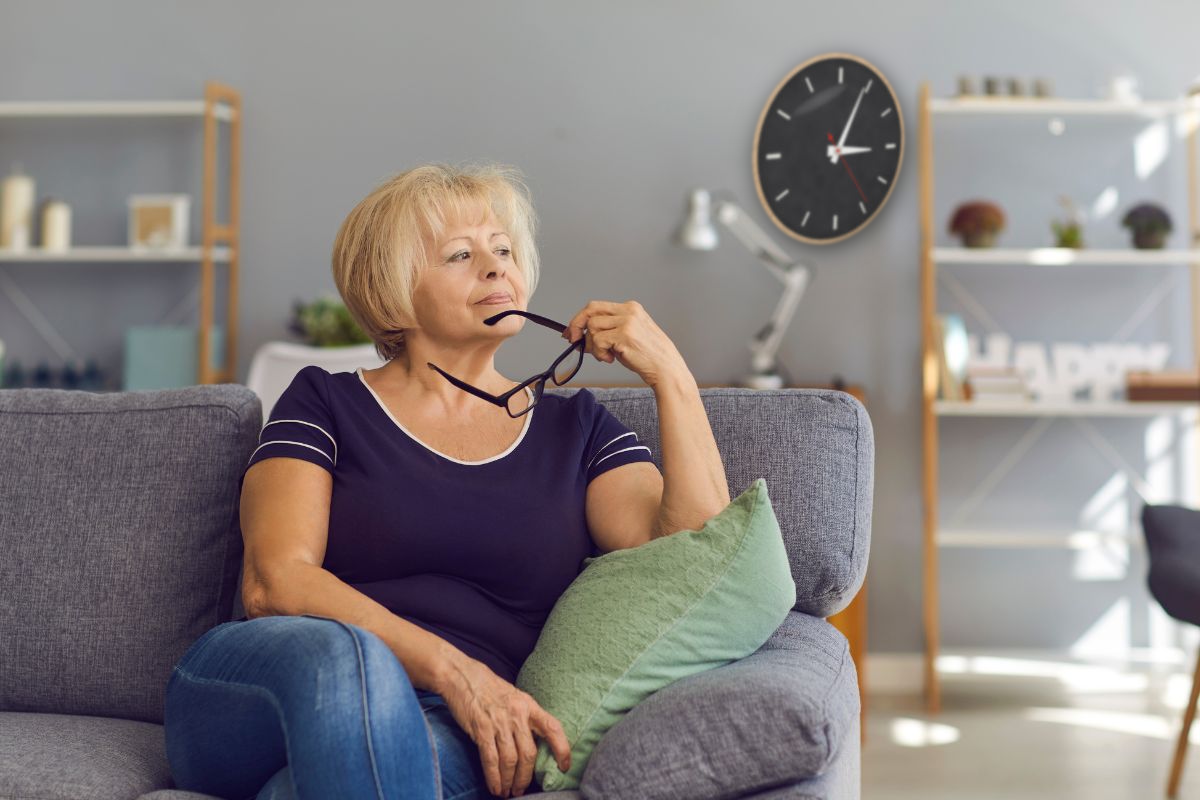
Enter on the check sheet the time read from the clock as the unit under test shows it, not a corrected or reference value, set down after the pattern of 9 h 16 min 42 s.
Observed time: 3 h 04 min 24 s
